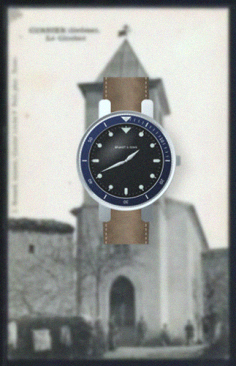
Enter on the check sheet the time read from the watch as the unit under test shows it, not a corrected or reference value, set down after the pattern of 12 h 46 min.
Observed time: 1 h 41 min
